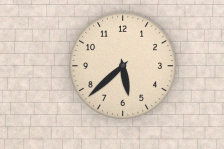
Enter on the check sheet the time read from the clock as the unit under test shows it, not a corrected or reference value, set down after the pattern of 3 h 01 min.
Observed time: 5 h 38 min
